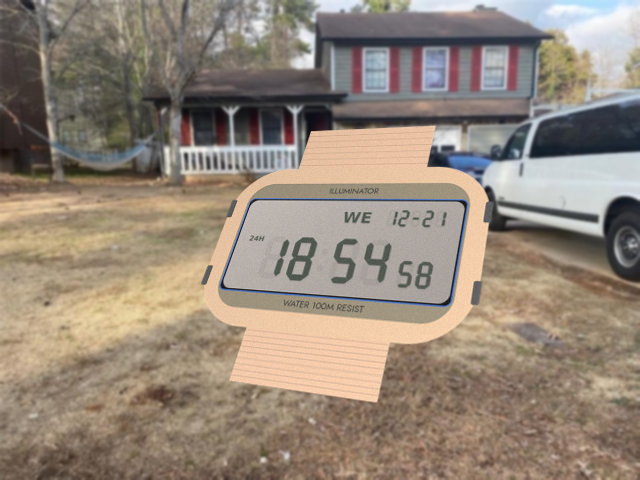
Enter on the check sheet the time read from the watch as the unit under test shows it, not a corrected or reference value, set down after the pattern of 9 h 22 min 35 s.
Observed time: 18 h 54 min 58 s
